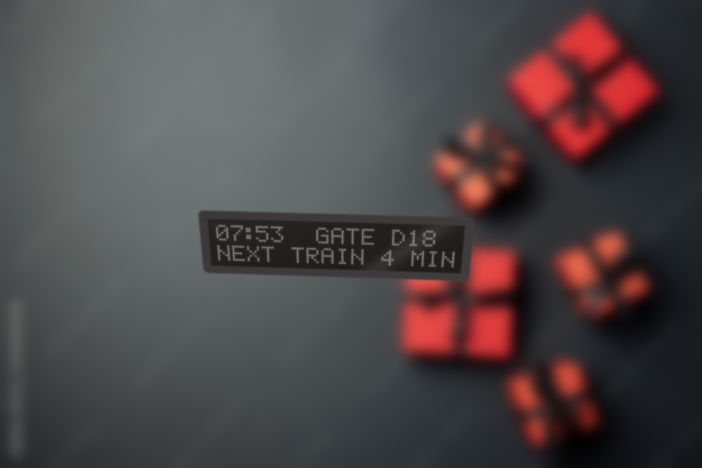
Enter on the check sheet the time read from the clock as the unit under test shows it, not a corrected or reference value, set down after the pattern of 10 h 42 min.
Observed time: 7 h 53 min
